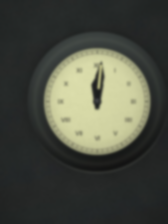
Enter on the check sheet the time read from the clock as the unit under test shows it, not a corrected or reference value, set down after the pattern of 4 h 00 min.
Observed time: 12 h 01 min
